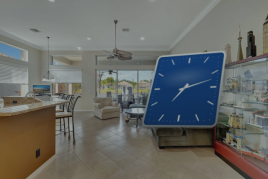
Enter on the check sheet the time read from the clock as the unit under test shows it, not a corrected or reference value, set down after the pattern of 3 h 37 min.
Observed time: 7 h 12 min
